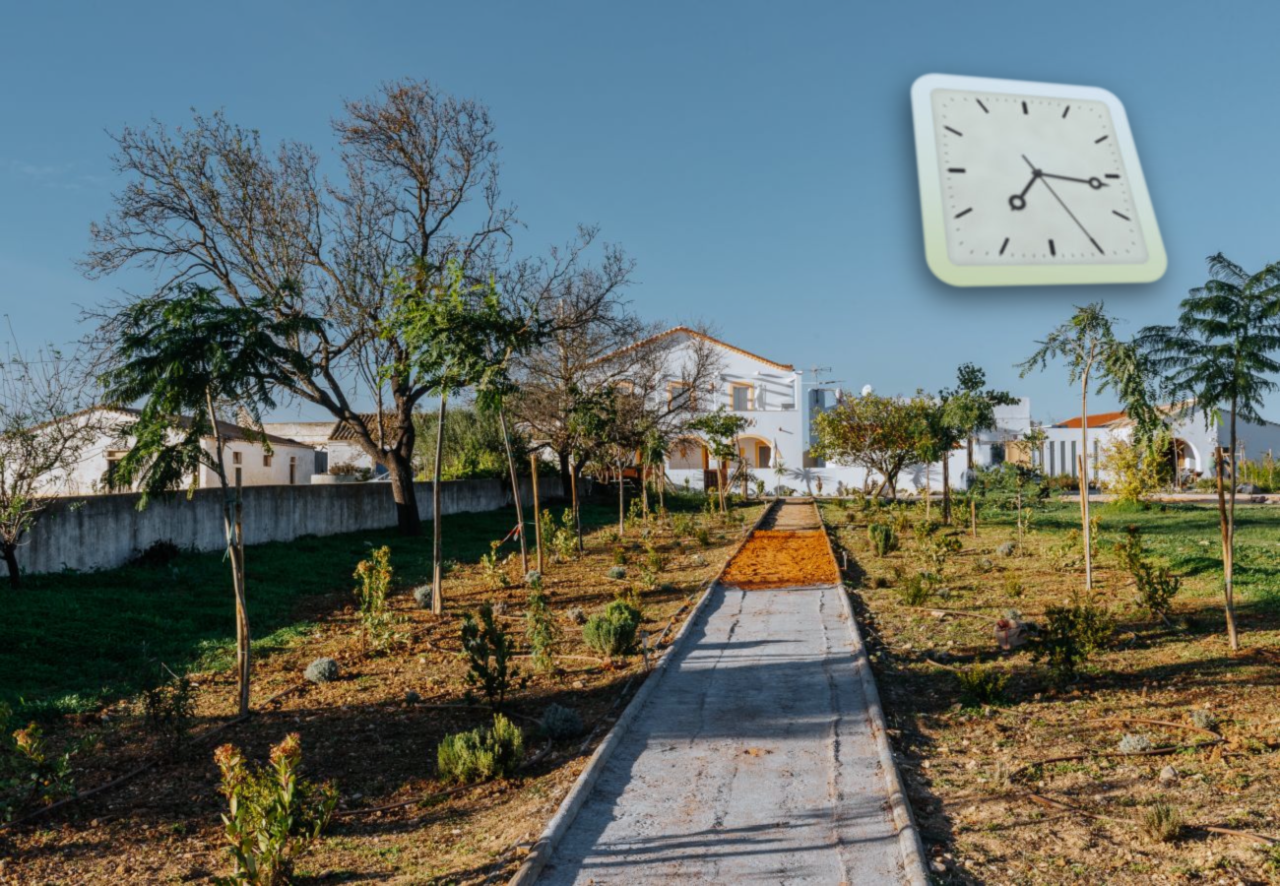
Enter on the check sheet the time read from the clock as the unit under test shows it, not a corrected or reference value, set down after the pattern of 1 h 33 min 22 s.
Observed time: 7 h 16 min 25 s
